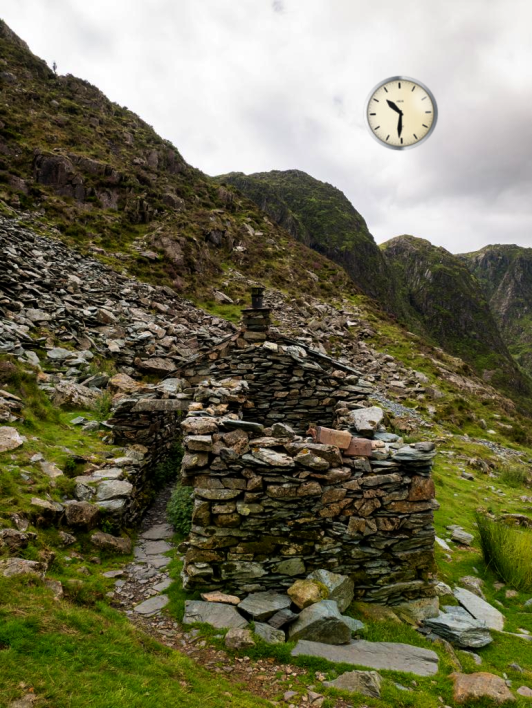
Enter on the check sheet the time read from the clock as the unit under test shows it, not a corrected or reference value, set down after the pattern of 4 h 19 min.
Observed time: 10 h 31 min
